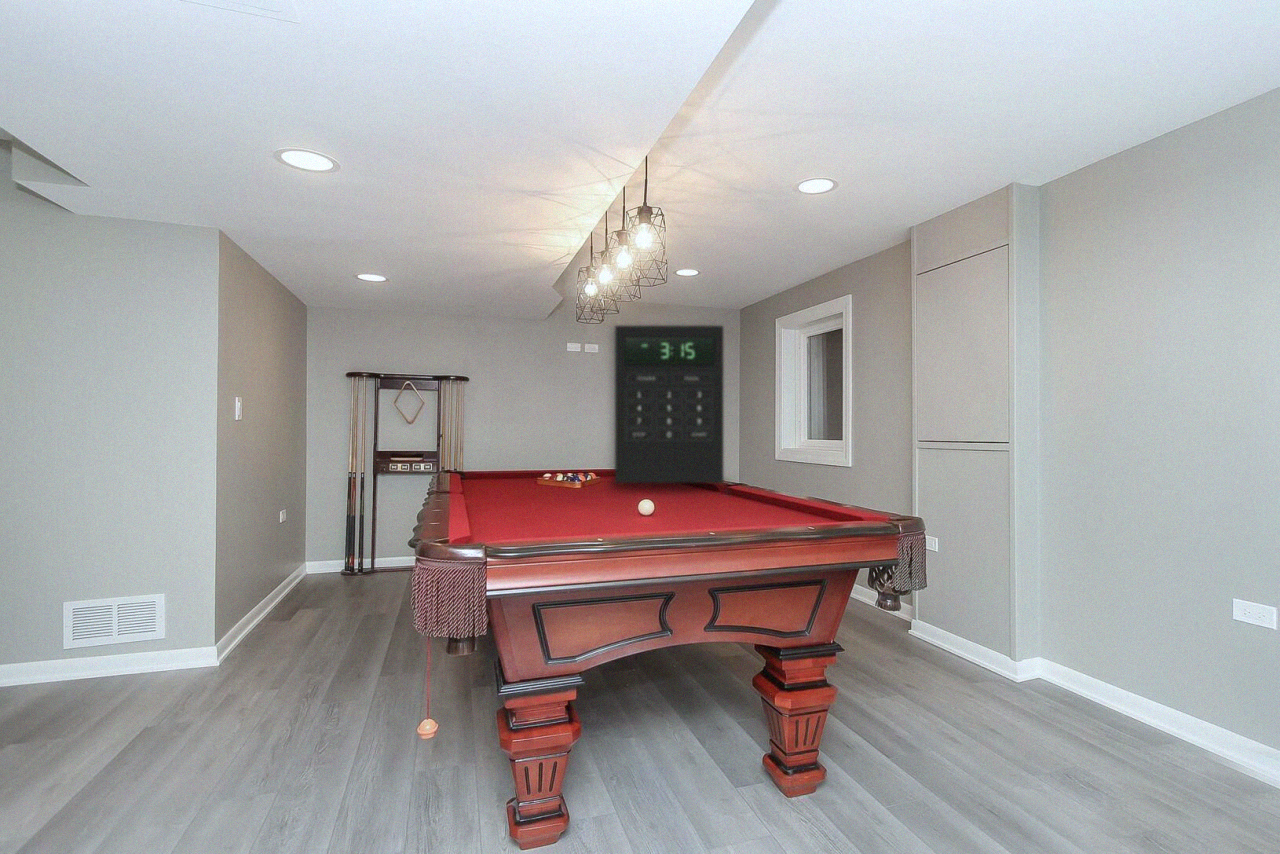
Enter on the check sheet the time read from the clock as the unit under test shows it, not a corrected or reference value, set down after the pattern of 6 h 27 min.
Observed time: 3 h 15 min
